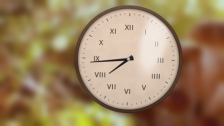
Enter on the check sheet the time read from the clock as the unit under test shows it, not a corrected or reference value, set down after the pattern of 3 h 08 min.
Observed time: 7 h 44 min
